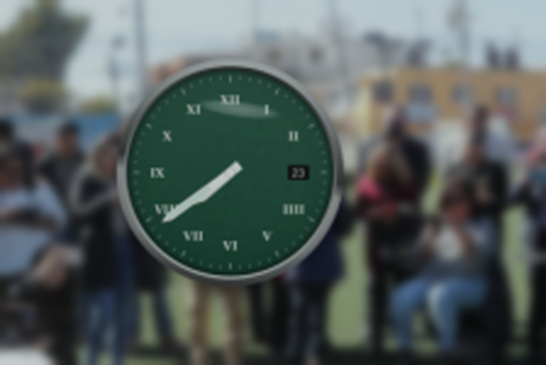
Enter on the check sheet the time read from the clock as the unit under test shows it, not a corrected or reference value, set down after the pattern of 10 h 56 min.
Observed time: 7 h 39 min
